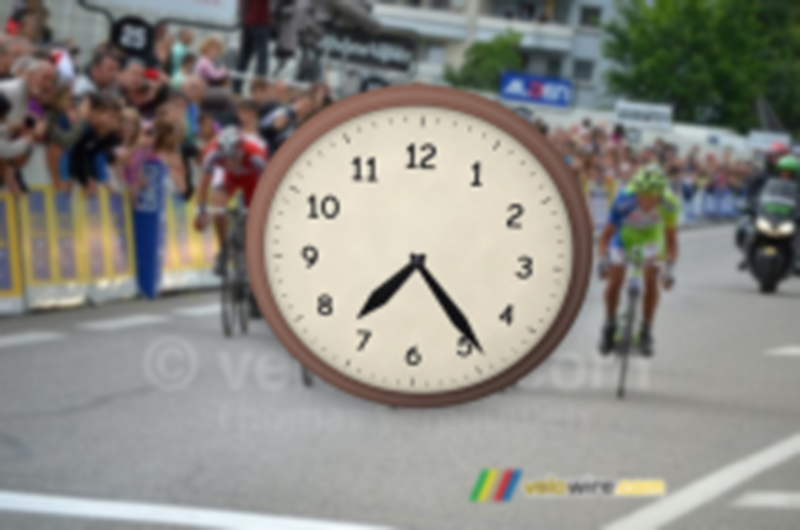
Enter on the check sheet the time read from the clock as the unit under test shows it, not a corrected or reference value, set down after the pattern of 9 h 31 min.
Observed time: 7 h 24 min
